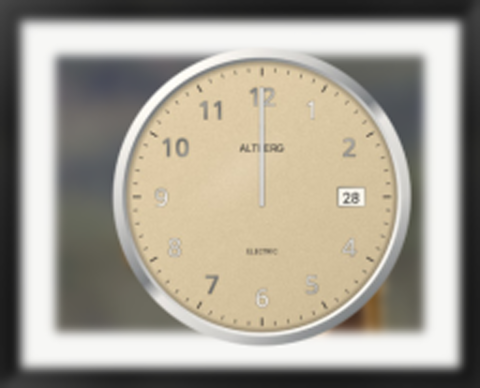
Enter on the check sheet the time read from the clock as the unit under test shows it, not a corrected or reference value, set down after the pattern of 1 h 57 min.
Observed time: 12 h 00 min
